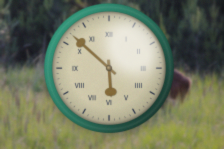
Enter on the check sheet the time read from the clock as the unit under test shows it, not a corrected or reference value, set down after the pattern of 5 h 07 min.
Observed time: 5 h 52 min
